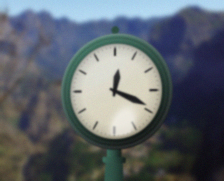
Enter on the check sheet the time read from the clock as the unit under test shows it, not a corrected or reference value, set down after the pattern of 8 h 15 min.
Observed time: 12 h 19 min
